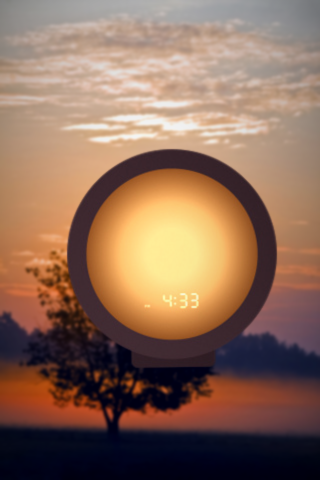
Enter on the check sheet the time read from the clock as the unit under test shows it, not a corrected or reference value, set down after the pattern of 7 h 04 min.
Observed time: 4 h 33 min
